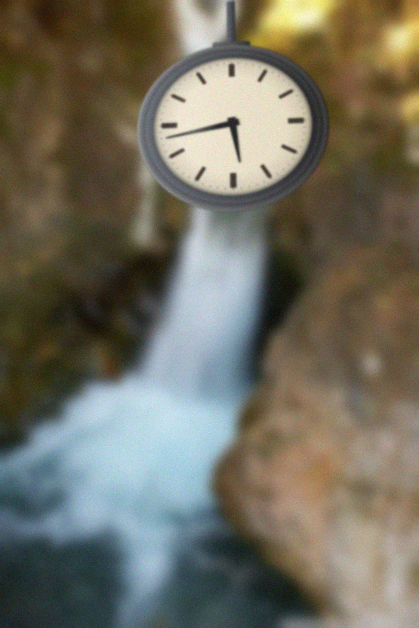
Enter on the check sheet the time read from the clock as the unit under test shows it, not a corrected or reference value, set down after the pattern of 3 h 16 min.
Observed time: 5 h 43 min
